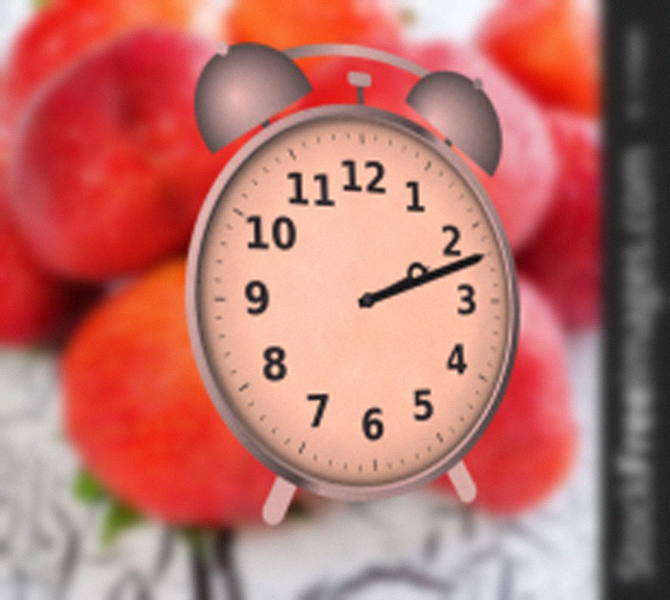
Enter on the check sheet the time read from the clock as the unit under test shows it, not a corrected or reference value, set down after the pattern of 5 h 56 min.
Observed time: 2 h 12 min
